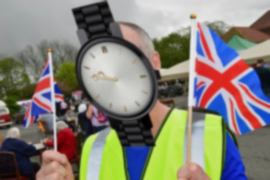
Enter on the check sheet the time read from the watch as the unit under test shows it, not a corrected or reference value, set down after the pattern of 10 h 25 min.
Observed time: 9 h 47 min
